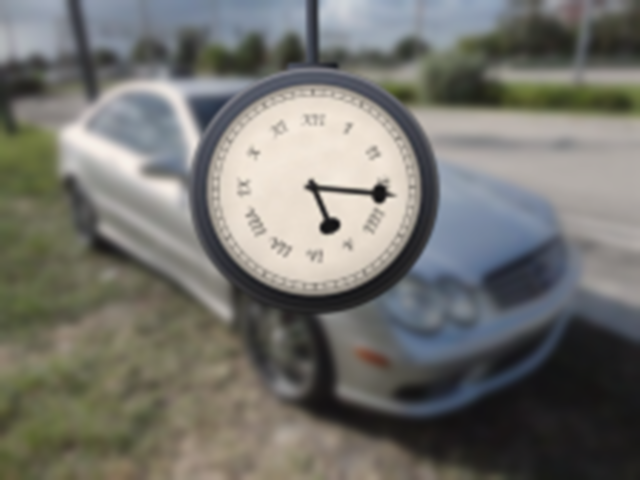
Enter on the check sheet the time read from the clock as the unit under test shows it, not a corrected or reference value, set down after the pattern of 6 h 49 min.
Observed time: 5 h 16 min
